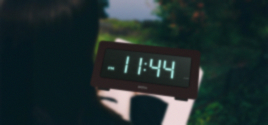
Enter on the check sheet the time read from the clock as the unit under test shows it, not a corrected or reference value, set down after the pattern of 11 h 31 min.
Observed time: 11 h 44 min
